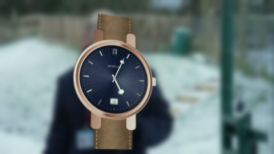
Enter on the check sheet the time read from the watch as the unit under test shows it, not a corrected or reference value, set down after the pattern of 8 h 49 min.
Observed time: 5 h 04 min
